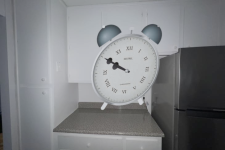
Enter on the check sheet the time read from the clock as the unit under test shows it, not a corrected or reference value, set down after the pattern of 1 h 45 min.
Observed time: 9 h 50 min
